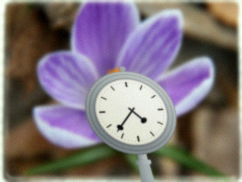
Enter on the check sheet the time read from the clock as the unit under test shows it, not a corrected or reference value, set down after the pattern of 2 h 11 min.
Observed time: 4 h 37 min
